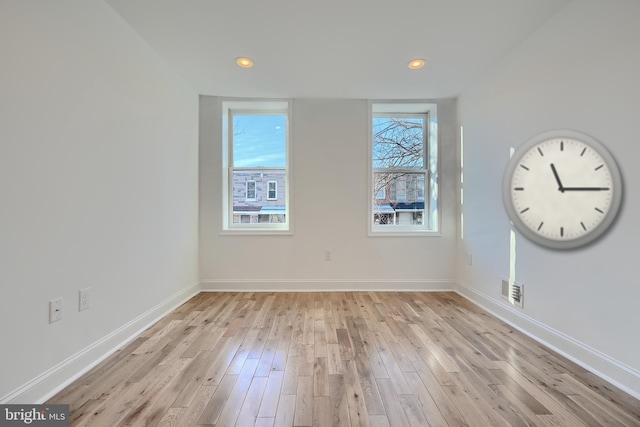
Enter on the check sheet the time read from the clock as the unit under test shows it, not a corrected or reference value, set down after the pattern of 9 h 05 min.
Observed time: 11 h 15 min
